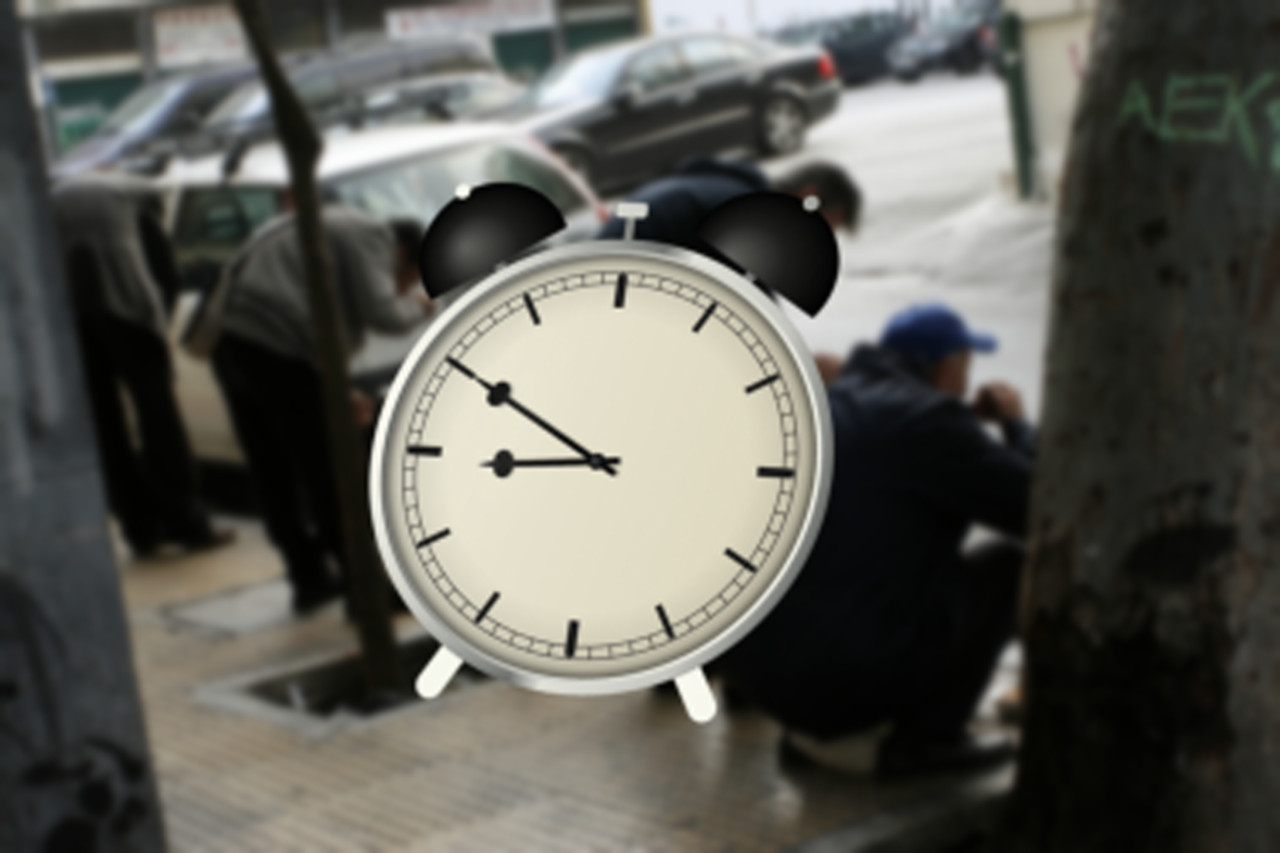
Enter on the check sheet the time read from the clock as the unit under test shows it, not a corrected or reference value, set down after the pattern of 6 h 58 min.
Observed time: 8 h 50 min
